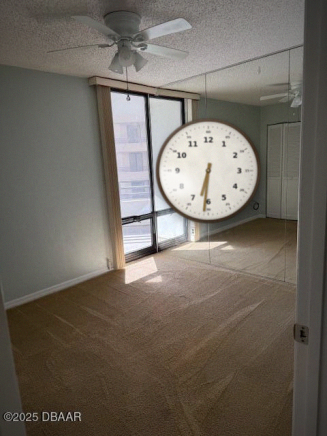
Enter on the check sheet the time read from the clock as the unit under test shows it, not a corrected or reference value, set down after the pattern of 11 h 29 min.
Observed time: 6 h 31 min
